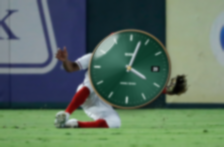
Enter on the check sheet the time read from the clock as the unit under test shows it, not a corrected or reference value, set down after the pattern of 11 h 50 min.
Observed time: 4 h 03 min
